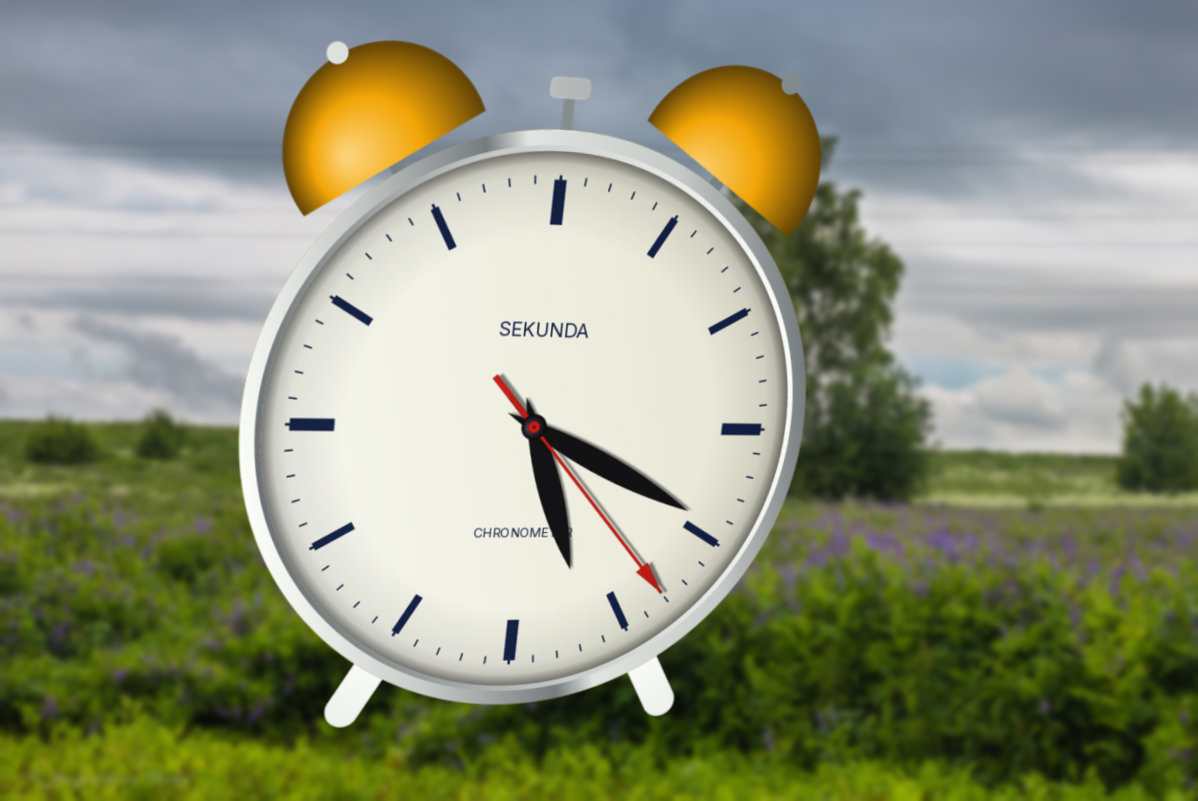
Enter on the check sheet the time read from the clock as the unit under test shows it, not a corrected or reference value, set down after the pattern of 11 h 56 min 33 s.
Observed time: 5 h 19 min 23 s
